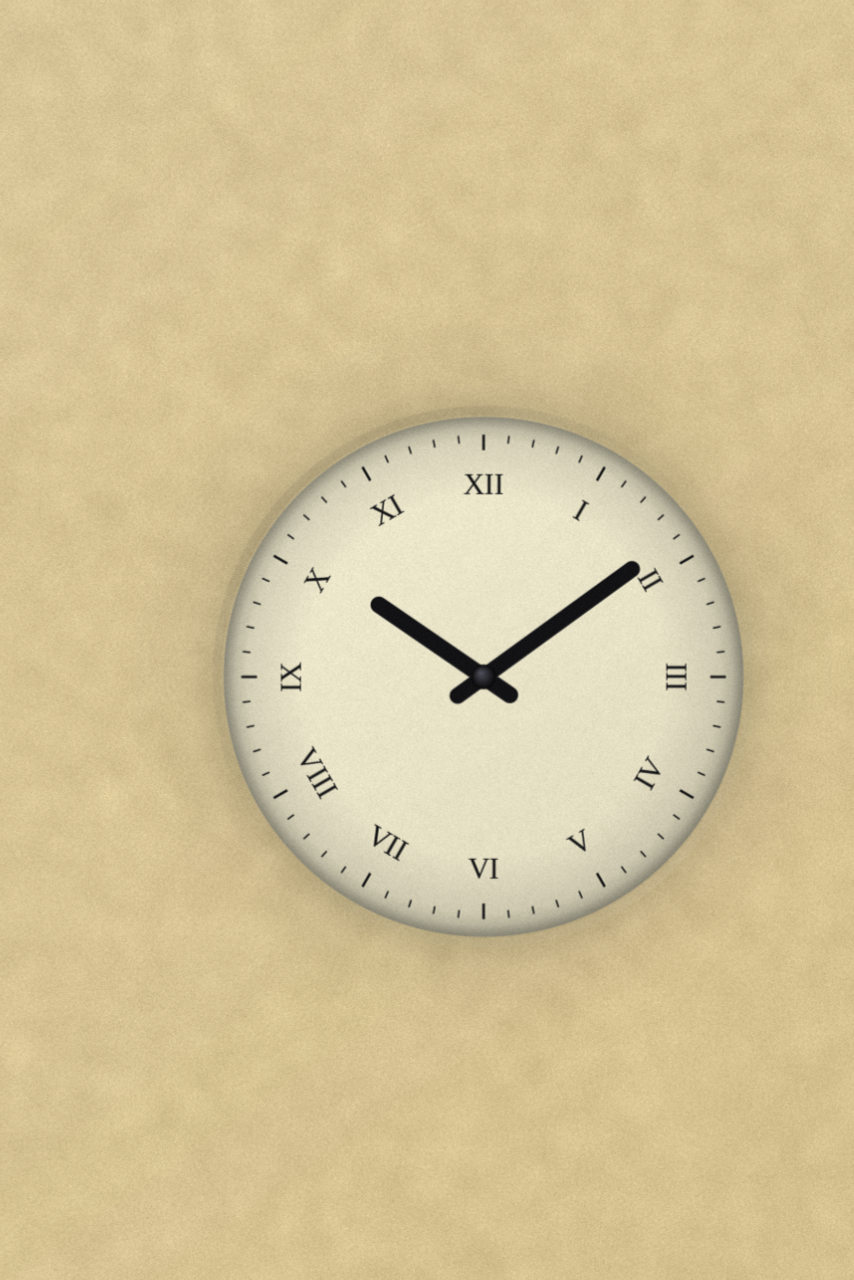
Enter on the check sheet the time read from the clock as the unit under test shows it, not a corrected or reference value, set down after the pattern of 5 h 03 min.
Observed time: 10 h 09 min
